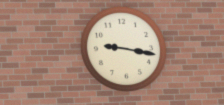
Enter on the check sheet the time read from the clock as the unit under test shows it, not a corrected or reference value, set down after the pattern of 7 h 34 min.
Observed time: 9 h 17 min
